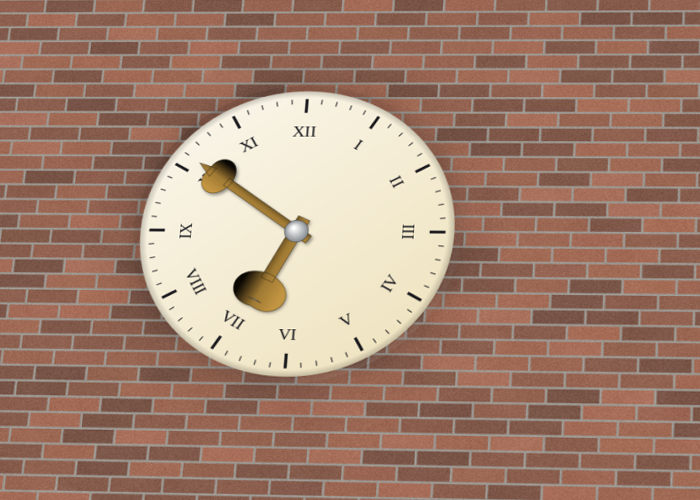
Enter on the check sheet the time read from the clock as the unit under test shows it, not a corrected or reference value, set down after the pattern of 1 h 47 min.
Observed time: 6 h 51 min
